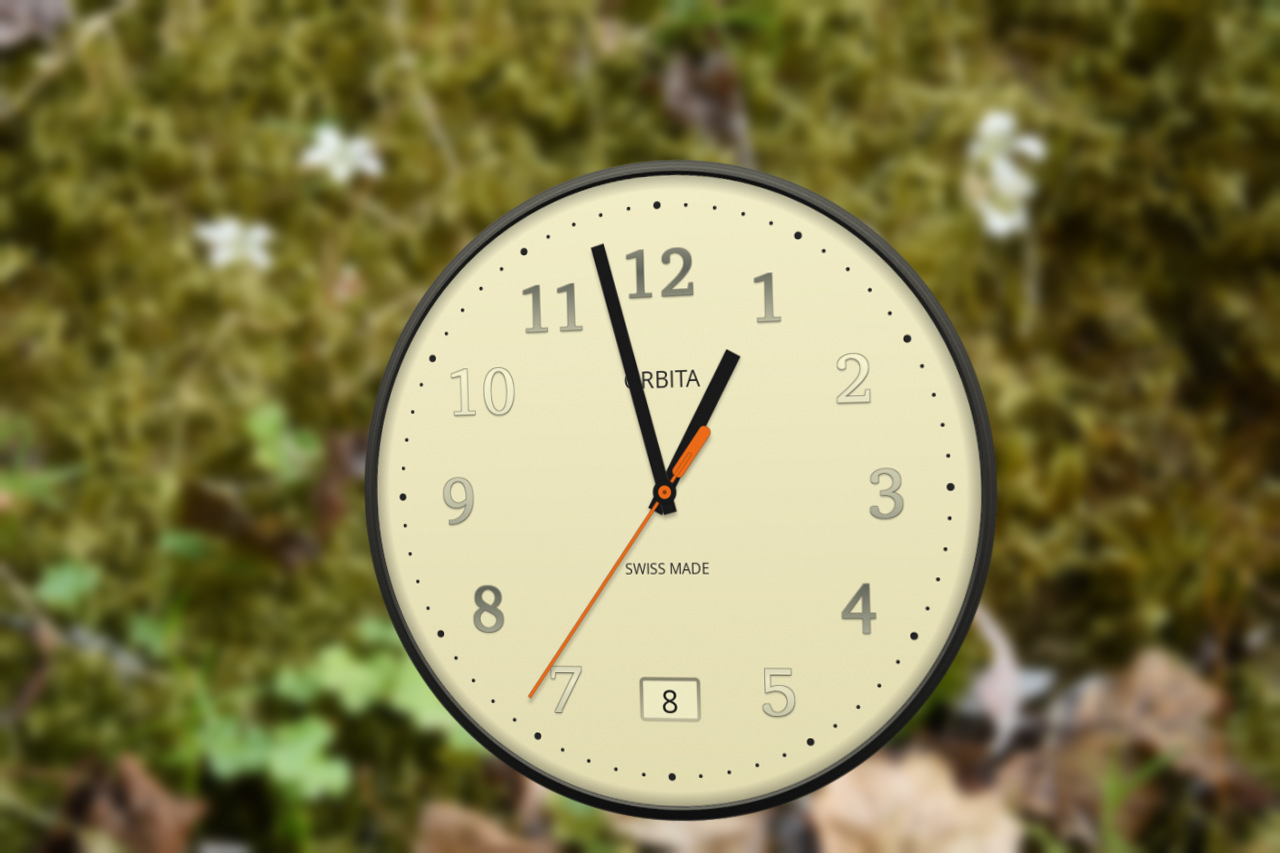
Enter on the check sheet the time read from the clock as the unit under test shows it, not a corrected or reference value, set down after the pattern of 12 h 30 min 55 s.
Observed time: 12 h 57 min 36 s
